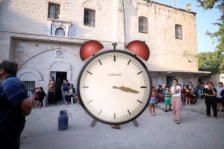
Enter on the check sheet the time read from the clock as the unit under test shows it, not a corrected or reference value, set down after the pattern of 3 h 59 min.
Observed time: 3 h 17 min
